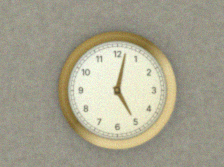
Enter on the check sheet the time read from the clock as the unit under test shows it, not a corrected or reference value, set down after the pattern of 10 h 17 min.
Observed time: 5 h 02 min
